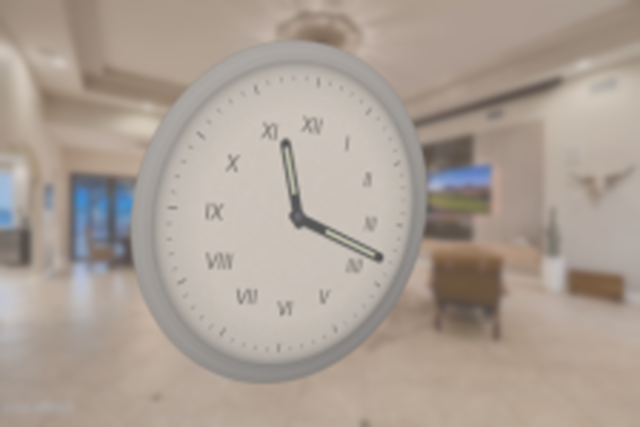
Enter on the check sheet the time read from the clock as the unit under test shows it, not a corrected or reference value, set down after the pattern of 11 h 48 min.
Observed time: 11 h 18 min
